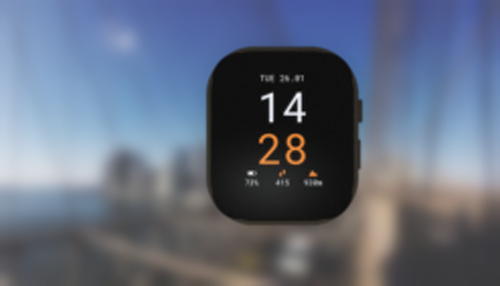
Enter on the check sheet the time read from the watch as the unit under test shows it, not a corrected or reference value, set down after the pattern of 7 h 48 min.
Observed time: 14 h 28 min
